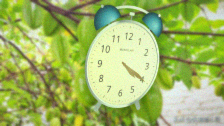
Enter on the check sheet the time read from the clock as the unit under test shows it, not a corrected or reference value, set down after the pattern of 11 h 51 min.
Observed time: 4 h 20 min
